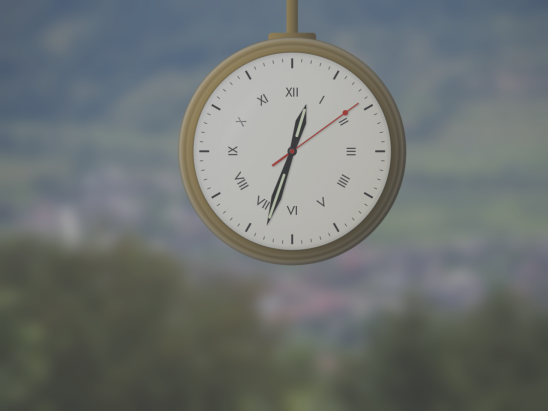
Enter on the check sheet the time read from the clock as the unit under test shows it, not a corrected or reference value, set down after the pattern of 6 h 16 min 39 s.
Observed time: 12 h 33 min 09 s
